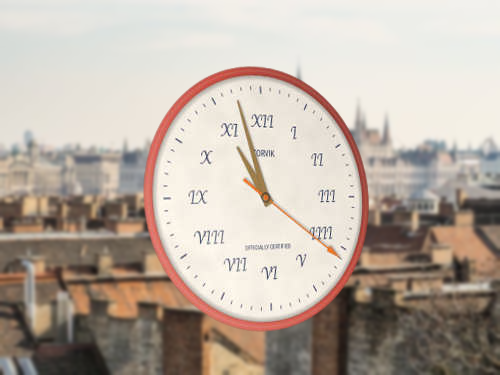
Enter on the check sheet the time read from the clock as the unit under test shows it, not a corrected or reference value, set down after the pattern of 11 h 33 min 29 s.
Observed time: 10 h 57 min 21 s
